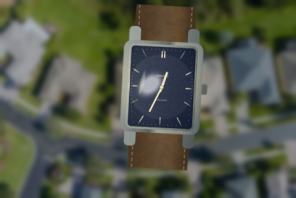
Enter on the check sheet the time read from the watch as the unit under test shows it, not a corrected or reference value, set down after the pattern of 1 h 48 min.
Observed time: 12 h 34 min
